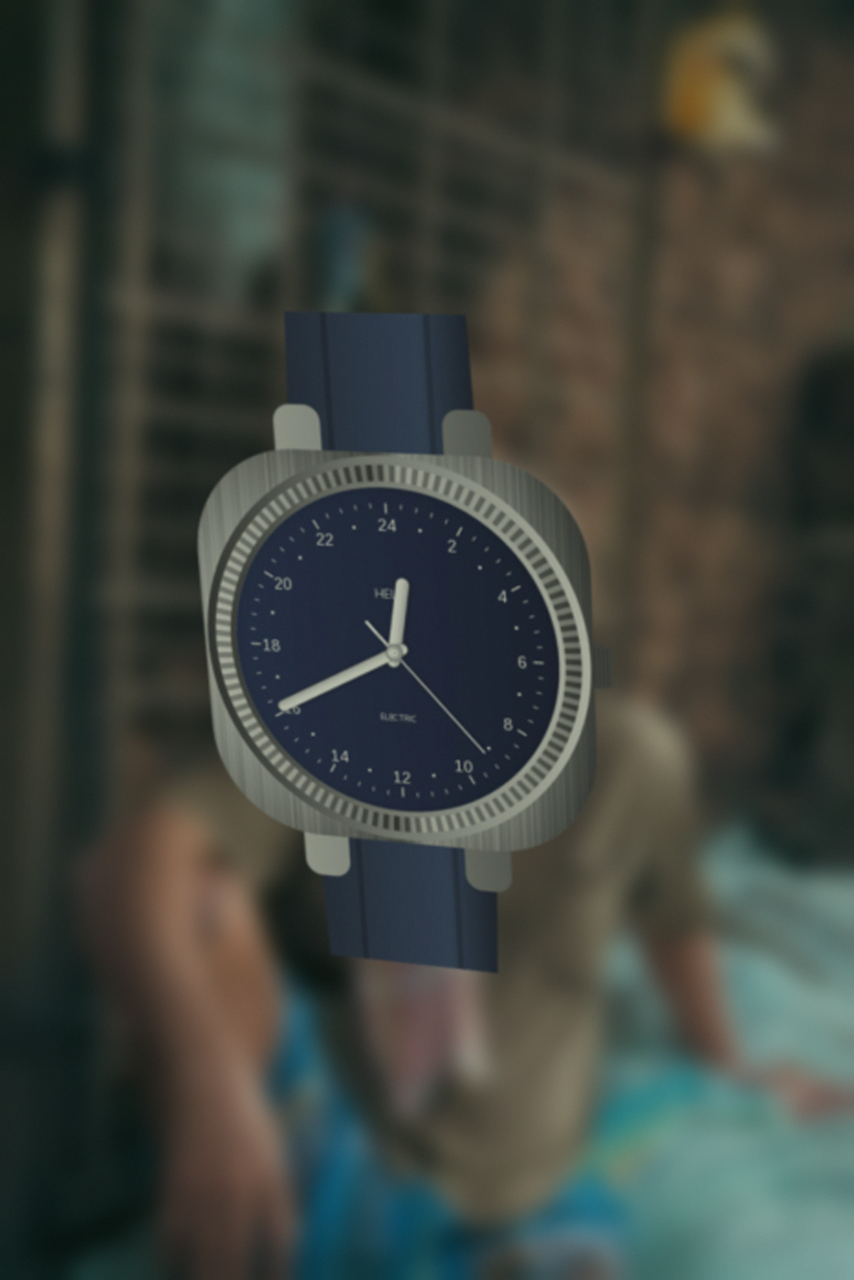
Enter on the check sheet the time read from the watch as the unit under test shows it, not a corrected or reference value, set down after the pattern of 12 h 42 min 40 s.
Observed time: 0 h 40 min 23 s
